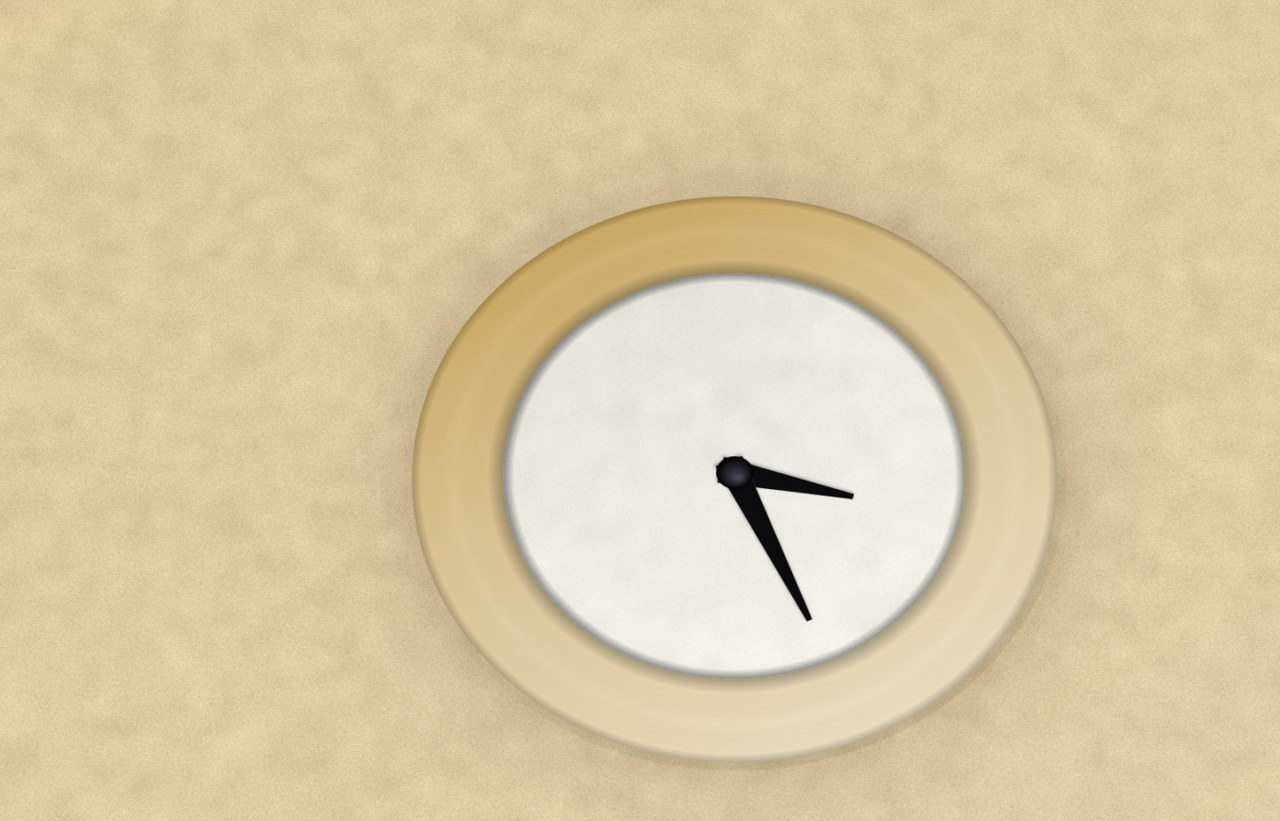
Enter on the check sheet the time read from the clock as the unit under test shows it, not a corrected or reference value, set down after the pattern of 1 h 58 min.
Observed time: 3 h 26 min
